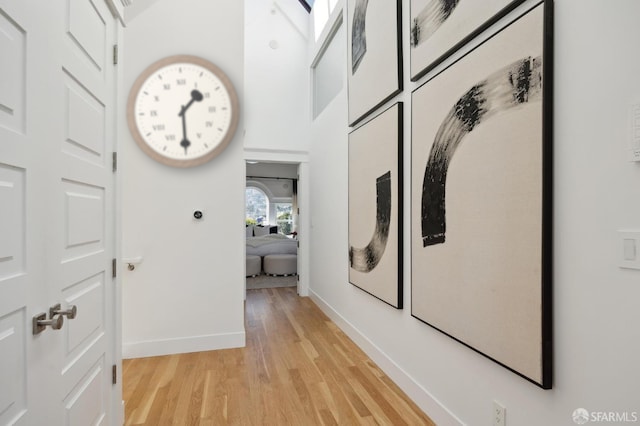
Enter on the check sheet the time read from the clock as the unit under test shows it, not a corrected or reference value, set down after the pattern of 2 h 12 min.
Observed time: 1 h 30 min
